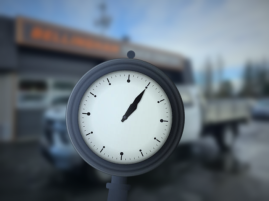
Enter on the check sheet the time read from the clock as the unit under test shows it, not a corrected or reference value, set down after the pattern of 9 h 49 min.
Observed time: 1 h 05 min
